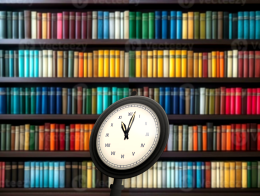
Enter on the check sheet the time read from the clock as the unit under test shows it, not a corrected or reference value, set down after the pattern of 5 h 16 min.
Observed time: 11 h 02 min
